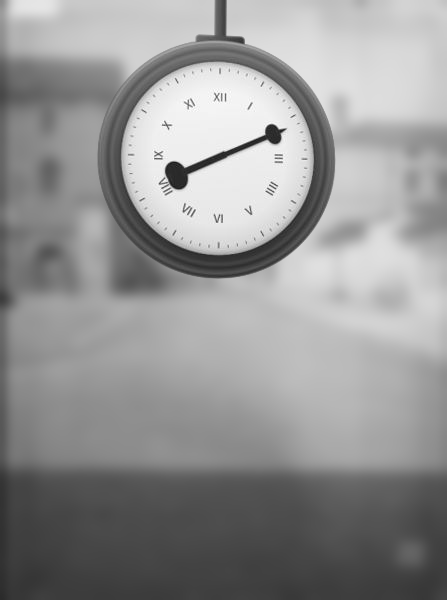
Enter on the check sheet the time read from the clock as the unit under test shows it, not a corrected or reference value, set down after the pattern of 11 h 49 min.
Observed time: 8 h 11 min
